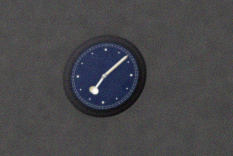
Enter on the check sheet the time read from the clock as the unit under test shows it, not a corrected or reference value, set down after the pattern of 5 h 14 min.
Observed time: 7 h 08 min
